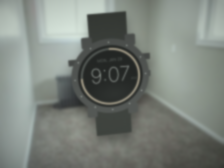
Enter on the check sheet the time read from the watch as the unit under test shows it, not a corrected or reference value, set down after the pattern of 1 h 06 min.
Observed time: 9 h 07 min
